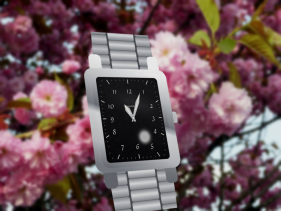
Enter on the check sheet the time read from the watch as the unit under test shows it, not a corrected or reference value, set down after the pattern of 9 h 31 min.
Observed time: 11 h 04 min
